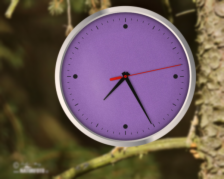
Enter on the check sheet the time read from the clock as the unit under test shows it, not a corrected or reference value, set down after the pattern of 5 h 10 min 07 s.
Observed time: 7 h 25 min 13 s
